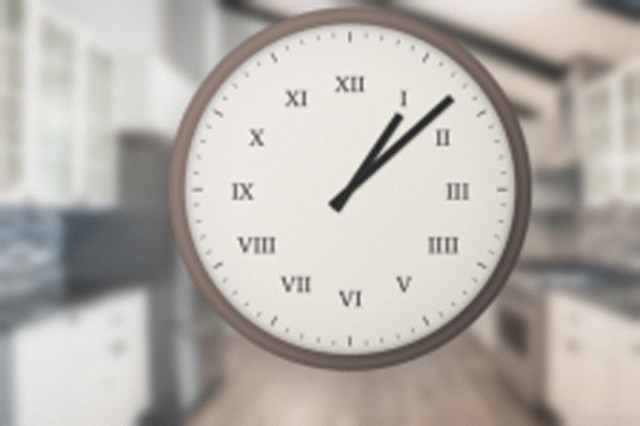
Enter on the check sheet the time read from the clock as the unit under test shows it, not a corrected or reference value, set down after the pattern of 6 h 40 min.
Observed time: 1 h 08 min
